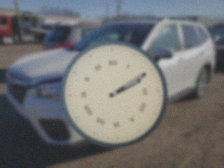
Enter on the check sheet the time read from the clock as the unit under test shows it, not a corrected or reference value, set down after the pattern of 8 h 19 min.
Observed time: 2 h 10 min
